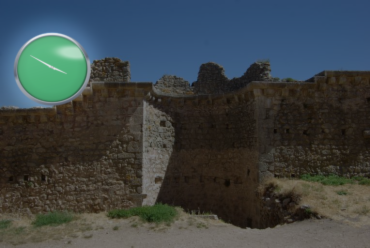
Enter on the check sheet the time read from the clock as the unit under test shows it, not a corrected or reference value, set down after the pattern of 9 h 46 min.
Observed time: 3 h 50 min
